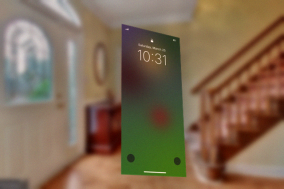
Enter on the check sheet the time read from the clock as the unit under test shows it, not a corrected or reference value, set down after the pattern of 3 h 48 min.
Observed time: 10 h 31 min
